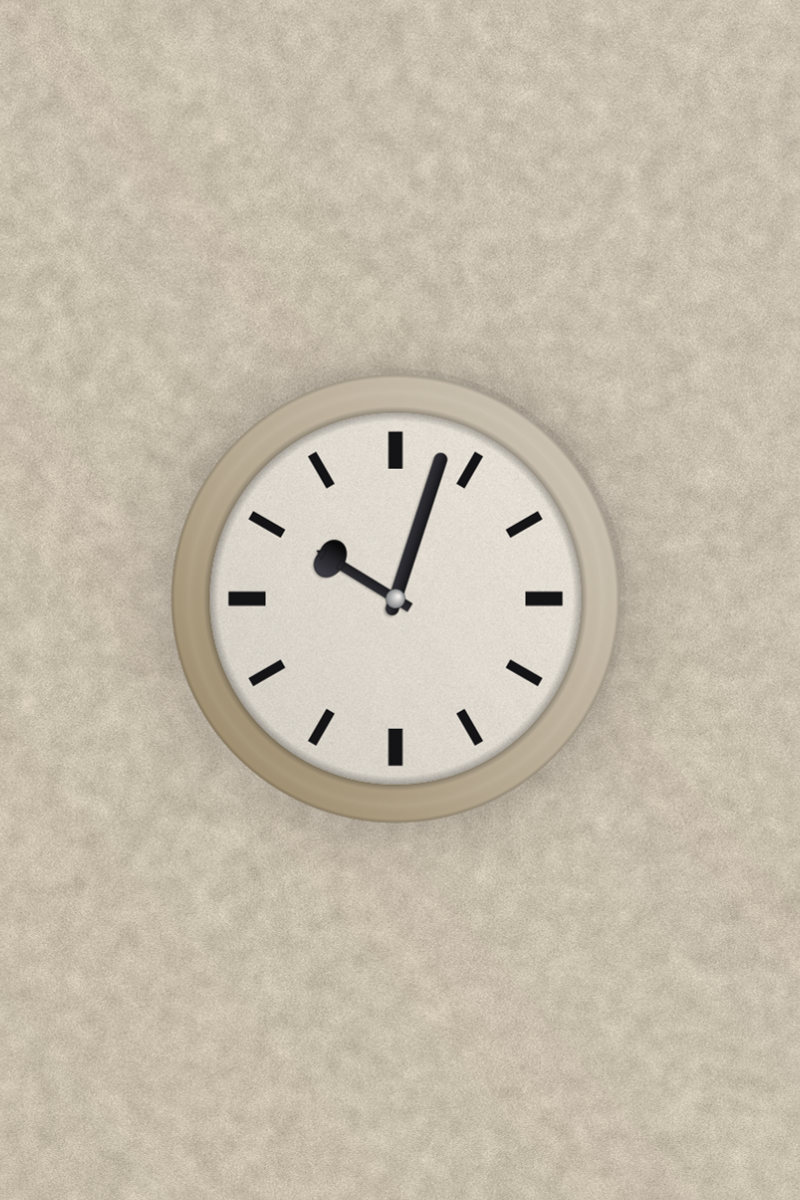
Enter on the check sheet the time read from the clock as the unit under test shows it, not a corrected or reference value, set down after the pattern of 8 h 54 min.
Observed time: 10 h 03 min
